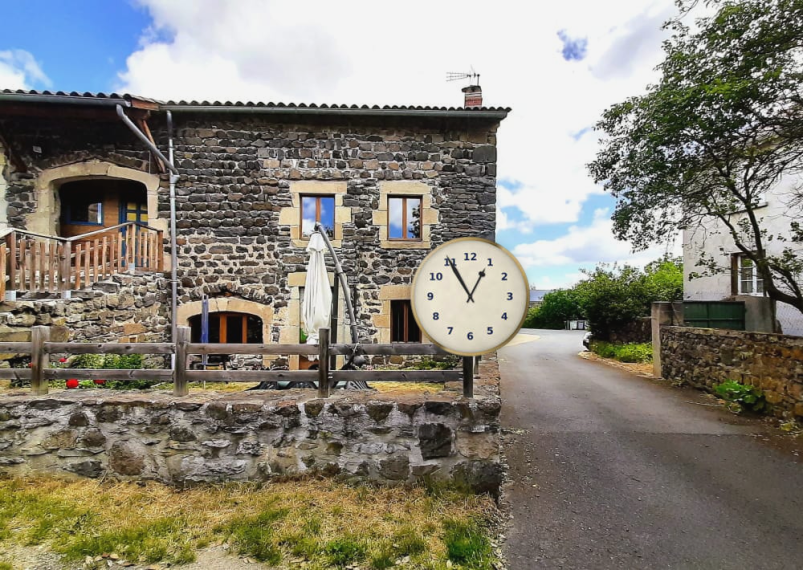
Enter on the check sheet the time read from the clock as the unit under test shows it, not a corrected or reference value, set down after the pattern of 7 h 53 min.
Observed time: 12 h 55 min
